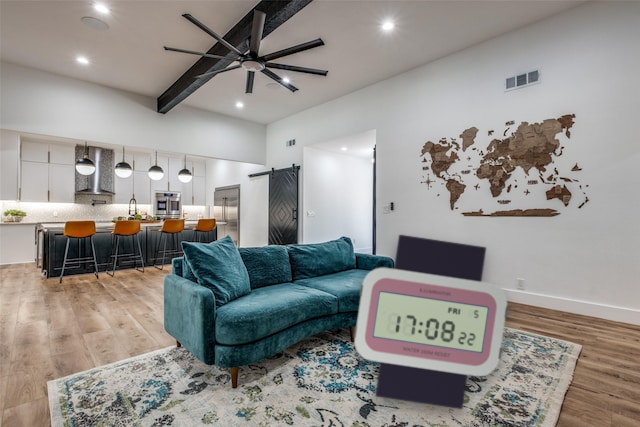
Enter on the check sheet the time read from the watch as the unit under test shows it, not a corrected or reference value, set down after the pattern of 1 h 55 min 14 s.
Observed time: 17 h 08 min 22 s
